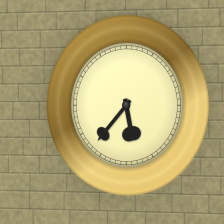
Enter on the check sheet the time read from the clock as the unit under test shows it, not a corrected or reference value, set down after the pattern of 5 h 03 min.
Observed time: 5 h 37 min
